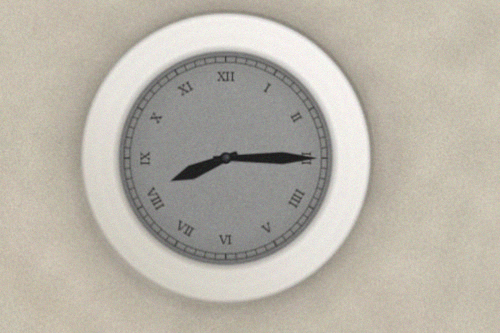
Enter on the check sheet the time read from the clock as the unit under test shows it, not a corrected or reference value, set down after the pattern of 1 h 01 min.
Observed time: 8 h 15 min
